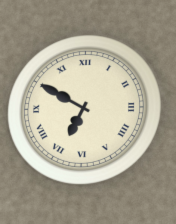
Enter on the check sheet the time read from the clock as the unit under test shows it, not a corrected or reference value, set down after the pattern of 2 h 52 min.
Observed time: 6 h 50 min
